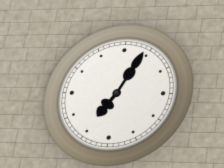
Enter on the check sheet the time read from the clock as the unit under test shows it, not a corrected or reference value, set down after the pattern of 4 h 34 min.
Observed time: 7 h 04 min
